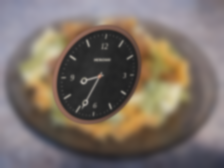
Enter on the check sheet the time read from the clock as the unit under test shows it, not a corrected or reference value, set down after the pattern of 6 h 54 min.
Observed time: 8 h 34 min
